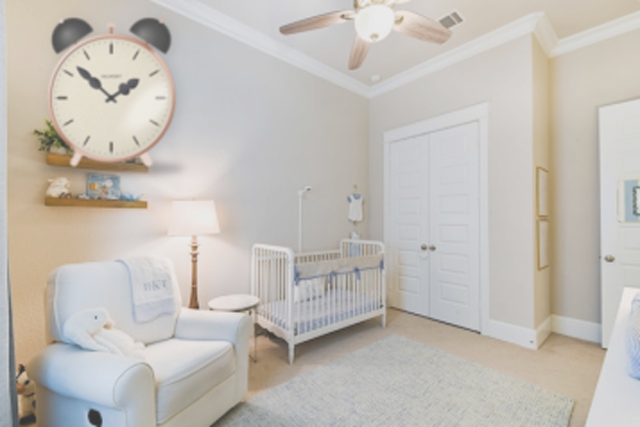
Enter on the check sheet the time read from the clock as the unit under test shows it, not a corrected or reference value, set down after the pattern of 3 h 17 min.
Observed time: 1 h 52 min
